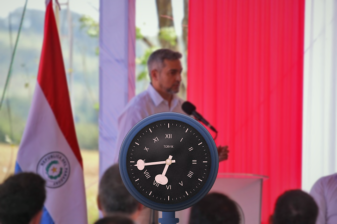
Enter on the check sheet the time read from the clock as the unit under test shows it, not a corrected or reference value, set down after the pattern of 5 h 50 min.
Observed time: 6 h 44 min
